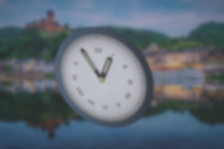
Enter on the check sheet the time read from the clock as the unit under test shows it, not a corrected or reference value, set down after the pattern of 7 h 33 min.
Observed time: 12 h 55 min
